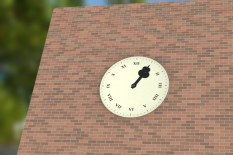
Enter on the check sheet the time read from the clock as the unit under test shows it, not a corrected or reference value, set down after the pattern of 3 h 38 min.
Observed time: 1 h 05 min
